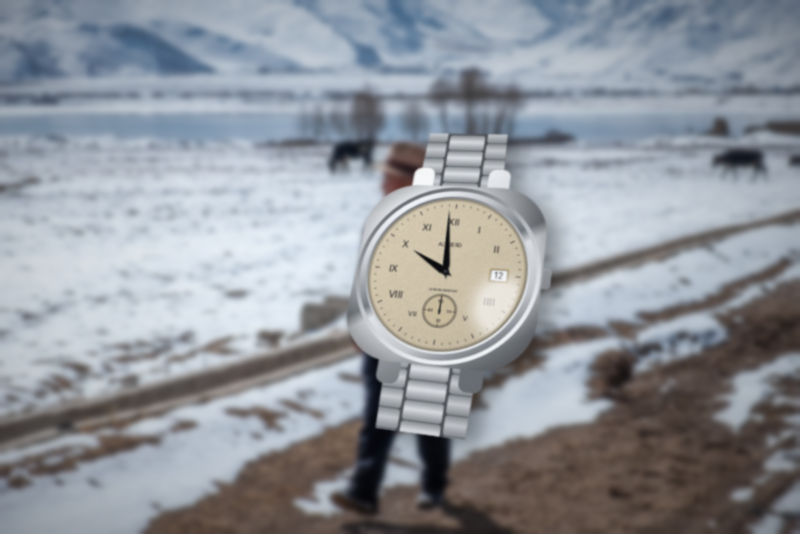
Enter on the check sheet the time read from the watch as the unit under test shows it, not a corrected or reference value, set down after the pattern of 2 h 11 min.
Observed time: 9 h 59 min
